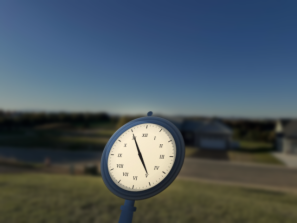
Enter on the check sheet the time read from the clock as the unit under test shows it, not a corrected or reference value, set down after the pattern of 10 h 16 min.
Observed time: 4 h 55 min
